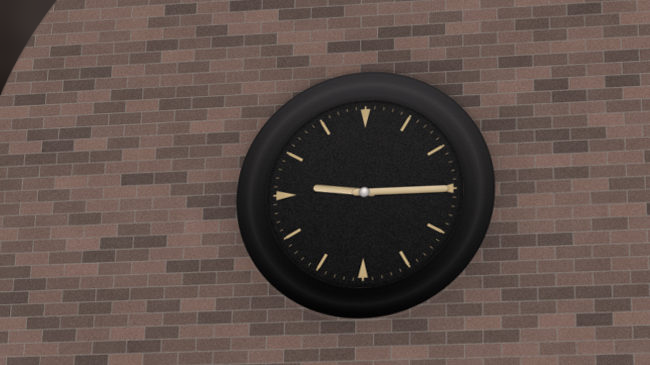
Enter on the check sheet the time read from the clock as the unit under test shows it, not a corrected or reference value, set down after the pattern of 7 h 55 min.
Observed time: 9 h 15 min
